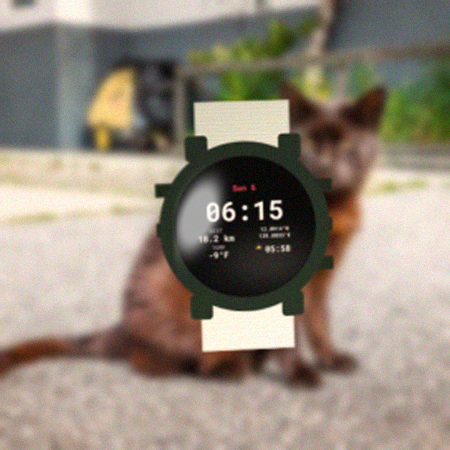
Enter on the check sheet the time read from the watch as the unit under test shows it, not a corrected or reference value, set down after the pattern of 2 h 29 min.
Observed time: 6 h 15 min
